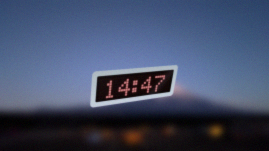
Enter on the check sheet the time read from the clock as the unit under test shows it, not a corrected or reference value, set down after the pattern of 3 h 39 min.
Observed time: 14 h 47 min
